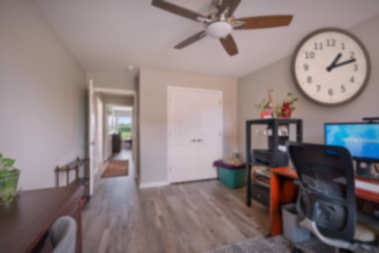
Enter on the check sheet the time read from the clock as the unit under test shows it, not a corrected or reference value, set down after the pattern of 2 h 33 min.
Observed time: 1 h 12 min
